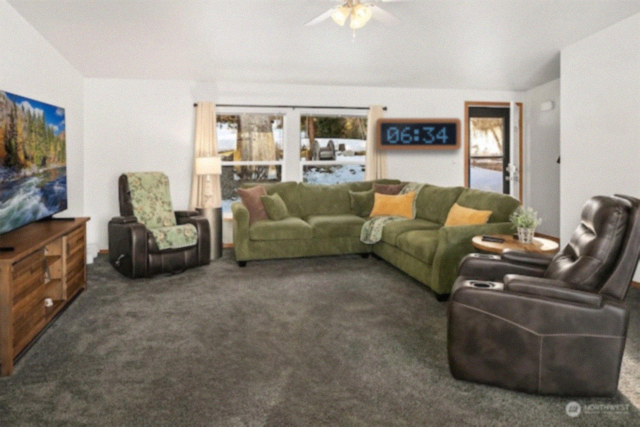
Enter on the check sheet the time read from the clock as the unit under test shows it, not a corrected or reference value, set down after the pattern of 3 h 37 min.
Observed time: 6 h 34 min
